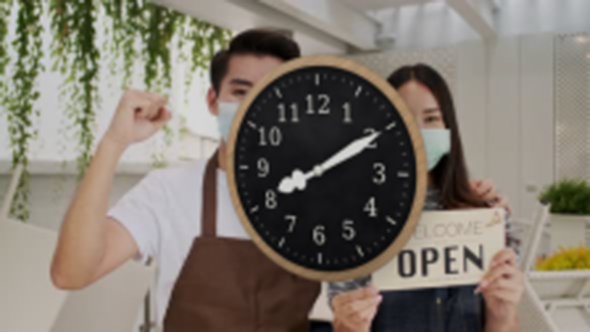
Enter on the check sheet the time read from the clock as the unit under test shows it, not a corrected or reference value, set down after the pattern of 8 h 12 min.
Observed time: 8 h 10 min
